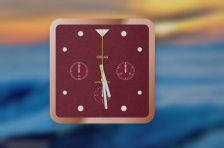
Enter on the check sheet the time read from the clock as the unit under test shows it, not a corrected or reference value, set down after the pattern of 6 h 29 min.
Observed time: 5 h 29 min
